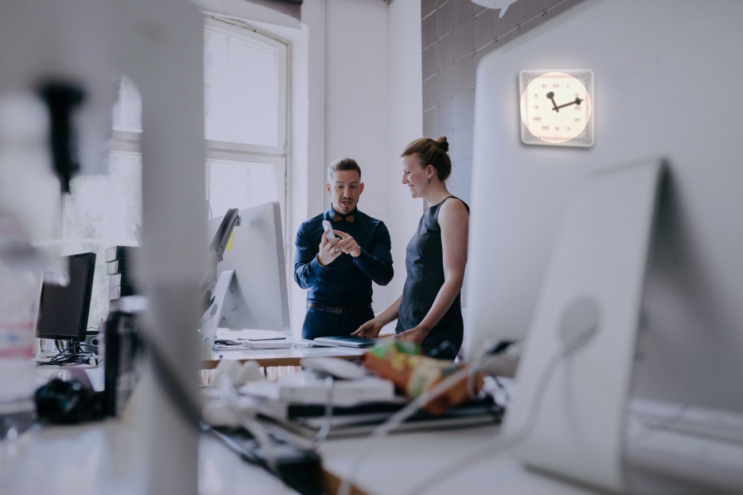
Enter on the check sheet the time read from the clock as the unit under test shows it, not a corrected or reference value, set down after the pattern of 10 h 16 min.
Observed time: 11 h 12 min
